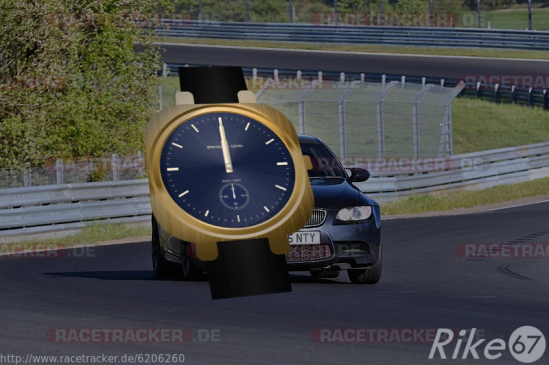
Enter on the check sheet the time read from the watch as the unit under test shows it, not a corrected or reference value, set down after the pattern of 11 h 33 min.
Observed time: 12 h 00 min
